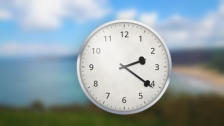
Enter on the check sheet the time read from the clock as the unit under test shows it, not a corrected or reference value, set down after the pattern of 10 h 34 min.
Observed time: 2 h 21 min
